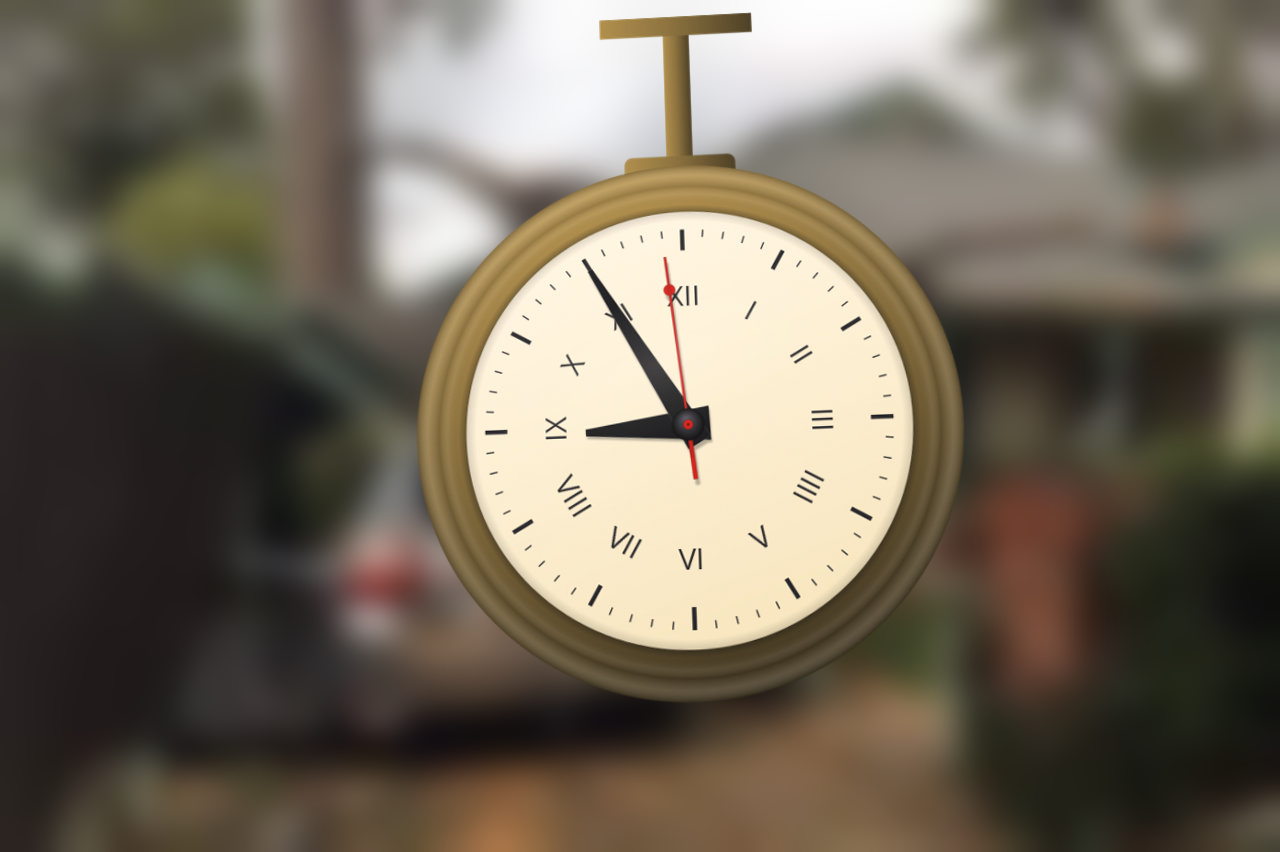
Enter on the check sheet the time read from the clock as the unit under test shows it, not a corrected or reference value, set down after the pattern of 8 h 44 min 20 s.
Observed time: 8 h 54 min 59 s
